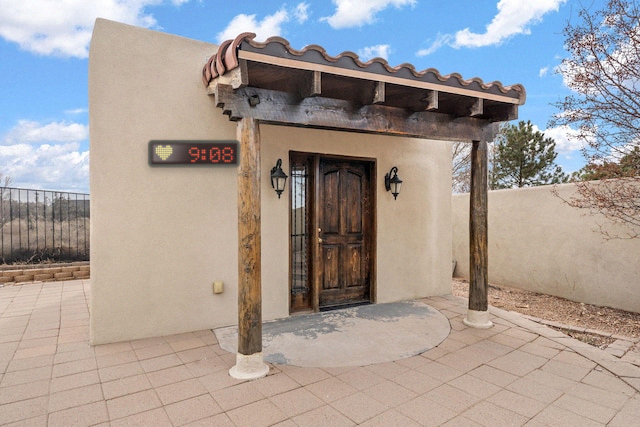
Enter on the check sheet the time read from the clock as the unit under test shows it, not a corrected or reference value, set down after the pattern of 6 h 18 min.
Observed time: 9 h 08 min
